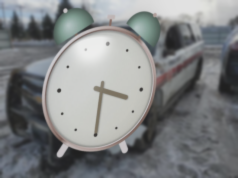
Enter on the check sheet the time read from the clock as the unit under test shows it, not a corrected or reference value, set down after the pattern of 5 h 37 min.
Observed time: 3 h 30 min
